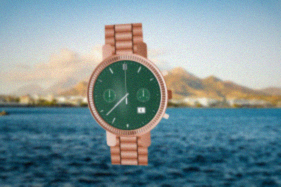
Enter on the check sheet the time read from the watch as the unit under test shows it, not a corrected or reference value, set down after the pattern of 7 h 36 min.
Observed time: 7 h 38 min
